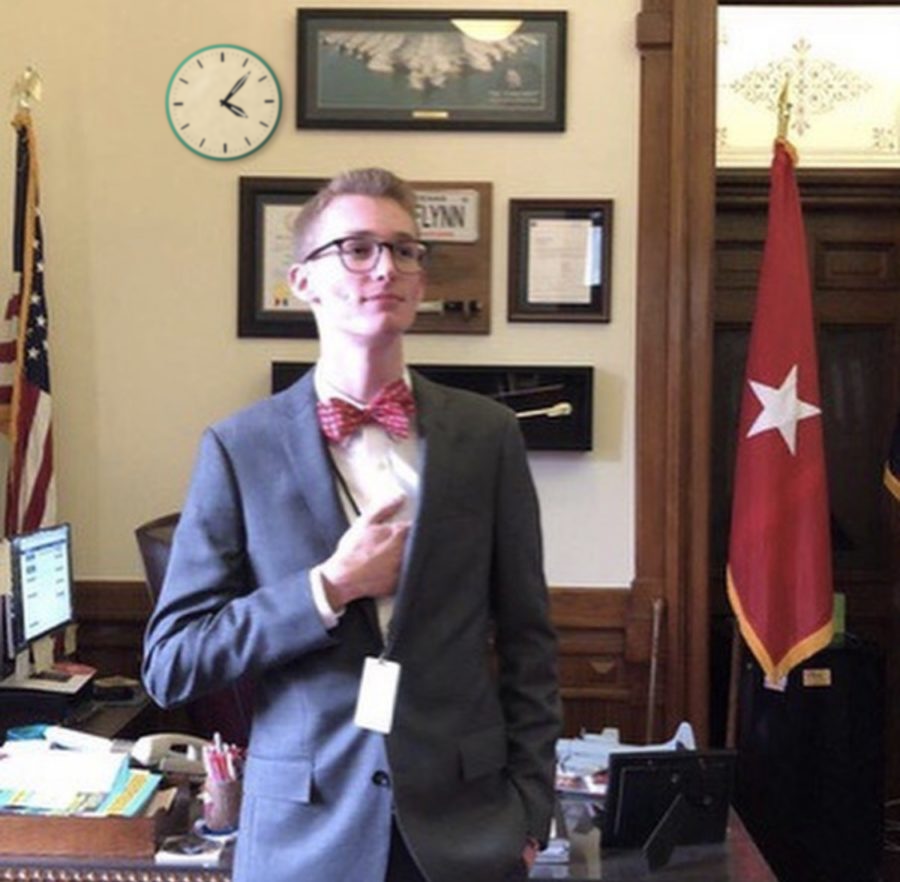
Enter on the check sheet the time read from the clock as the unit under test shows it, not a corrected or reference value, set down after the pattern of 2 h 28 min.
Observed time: 4 h 07 min
